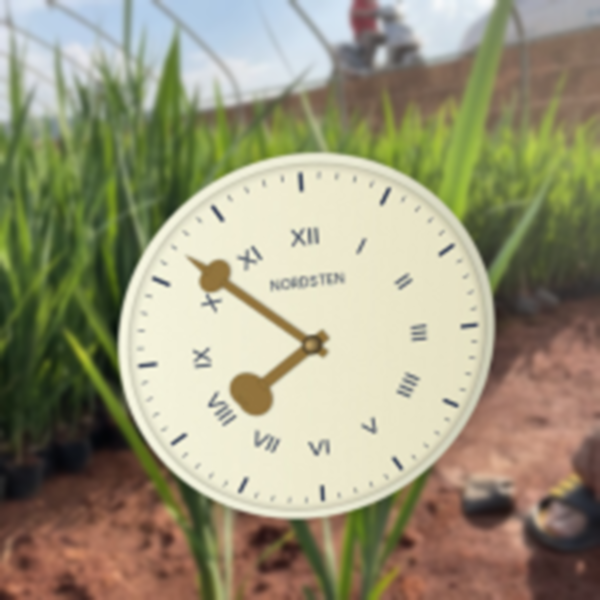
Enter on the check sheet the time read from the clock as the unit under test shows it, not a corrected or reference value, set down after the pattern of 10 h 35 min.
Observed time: 7 h 52 min
